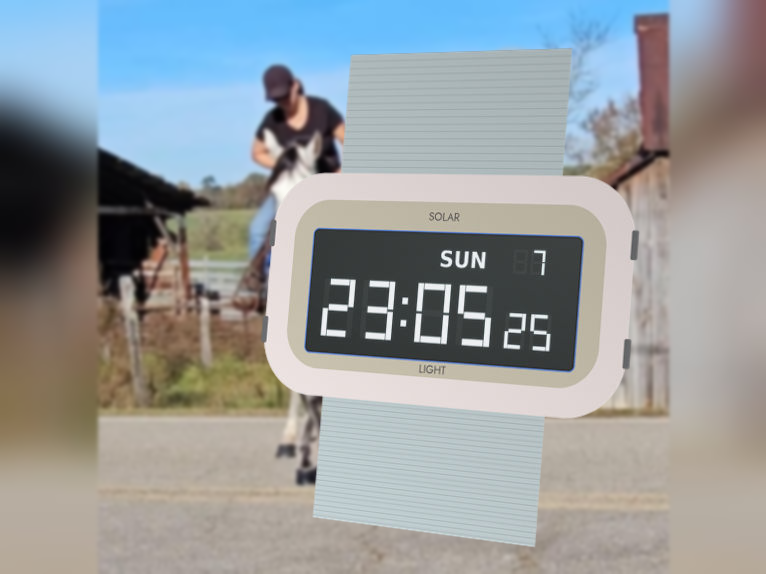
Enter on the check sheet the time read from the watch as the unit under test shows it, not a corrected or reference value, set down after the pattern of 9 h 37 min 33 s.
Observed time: 23 h 05 min 25 s
